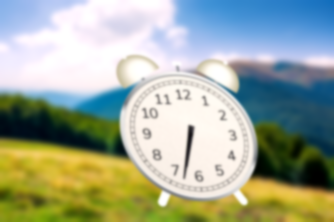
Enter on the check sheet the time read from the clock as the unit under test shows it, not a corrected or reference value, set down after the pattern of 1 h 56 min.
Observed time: 6 h 33 min
